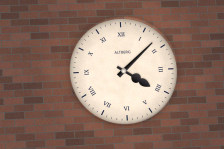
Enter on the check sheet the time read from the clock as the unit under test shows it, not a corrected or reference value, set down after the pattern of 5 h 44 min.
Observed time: 4 h 08 min
